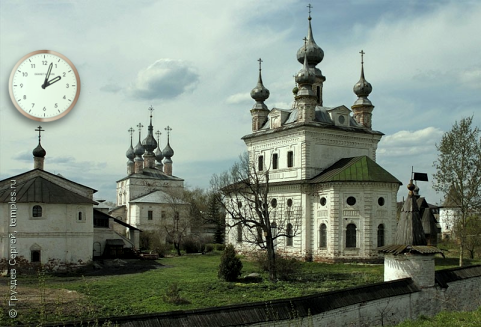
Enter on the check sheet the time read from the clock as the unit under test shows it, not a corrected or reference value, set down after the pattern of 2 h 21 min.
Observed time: 2 h 03 min
